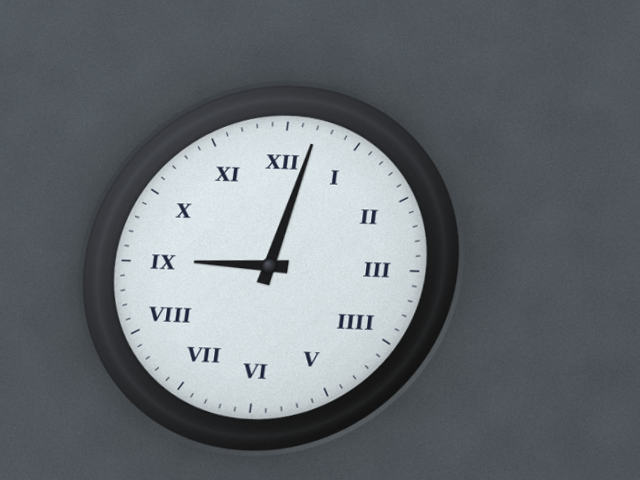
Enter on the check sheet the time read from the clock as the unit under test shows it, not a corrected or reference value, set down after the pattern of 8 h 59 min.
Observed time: 9 h 02 min
